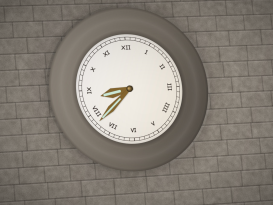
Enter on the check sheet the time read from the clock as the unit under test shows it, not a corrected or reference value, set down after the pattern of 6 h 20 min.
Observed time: 8 h 38 min
